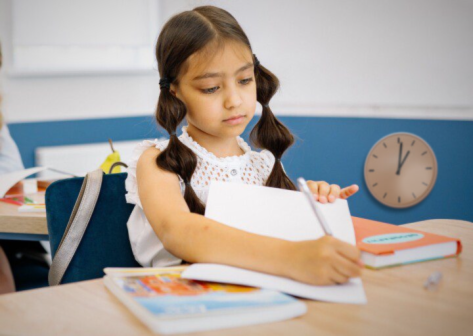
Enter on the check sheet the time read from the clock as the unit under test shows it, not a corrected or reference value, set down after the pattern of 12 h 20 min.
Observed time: 1 h 01 min
